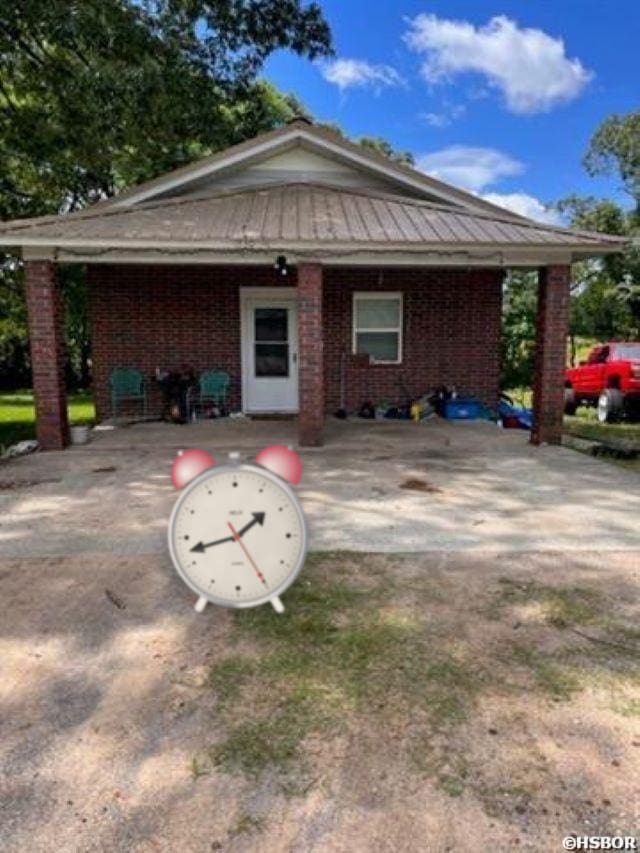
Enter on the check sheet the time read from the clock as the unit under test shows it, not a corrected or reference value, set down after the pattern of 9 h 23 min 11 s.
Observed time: 1 h 42 min 25 s
